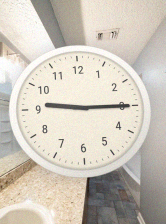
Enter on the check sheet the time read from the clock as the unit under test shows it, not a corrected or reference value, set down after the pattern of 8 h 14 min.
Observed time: 9 h 15 min
